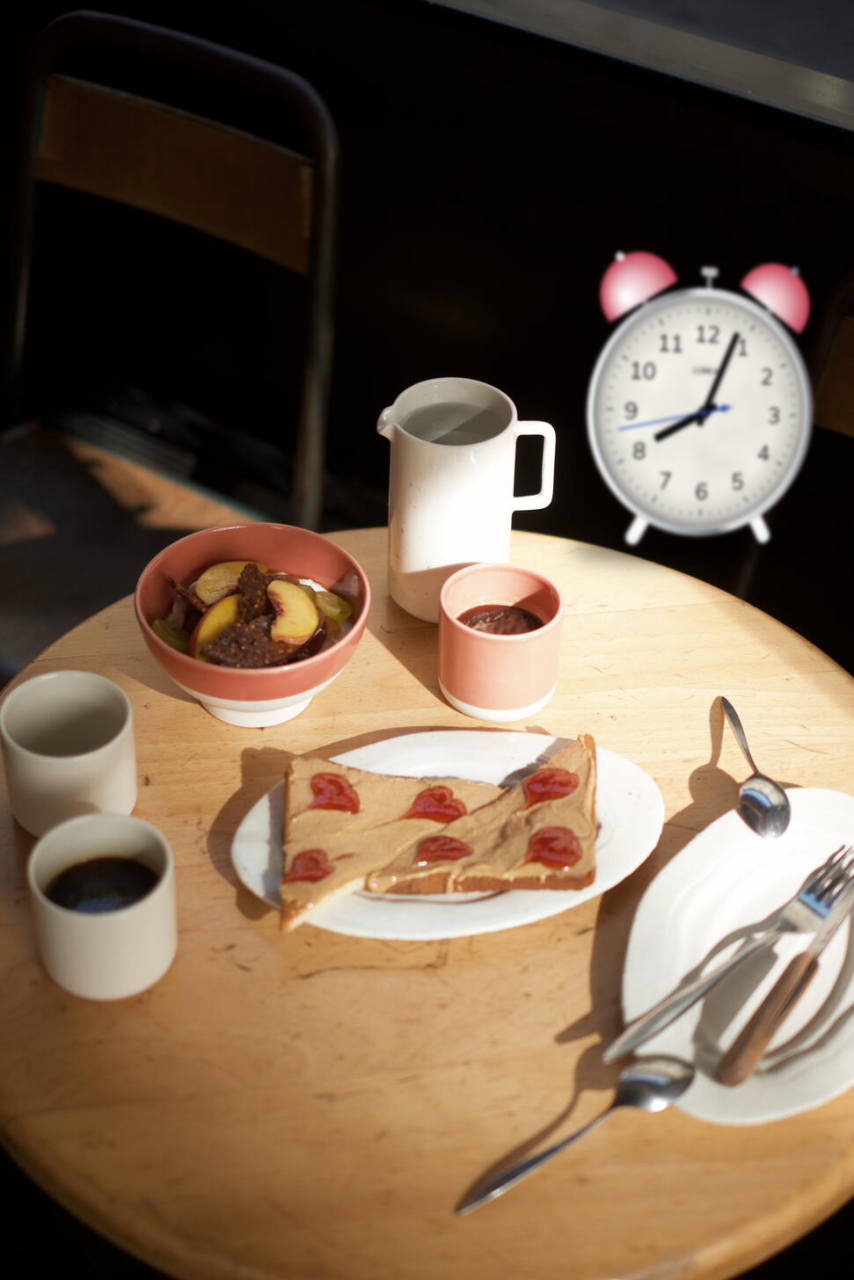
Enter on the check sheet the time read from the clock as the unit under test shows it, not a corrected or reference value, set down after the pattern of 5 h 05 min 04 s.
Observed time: 8 h 03 min 43 s
